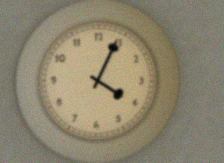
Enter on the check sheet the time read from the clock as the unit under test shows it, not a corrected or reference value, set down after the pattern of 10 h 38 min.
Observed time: 4 h 04 min
